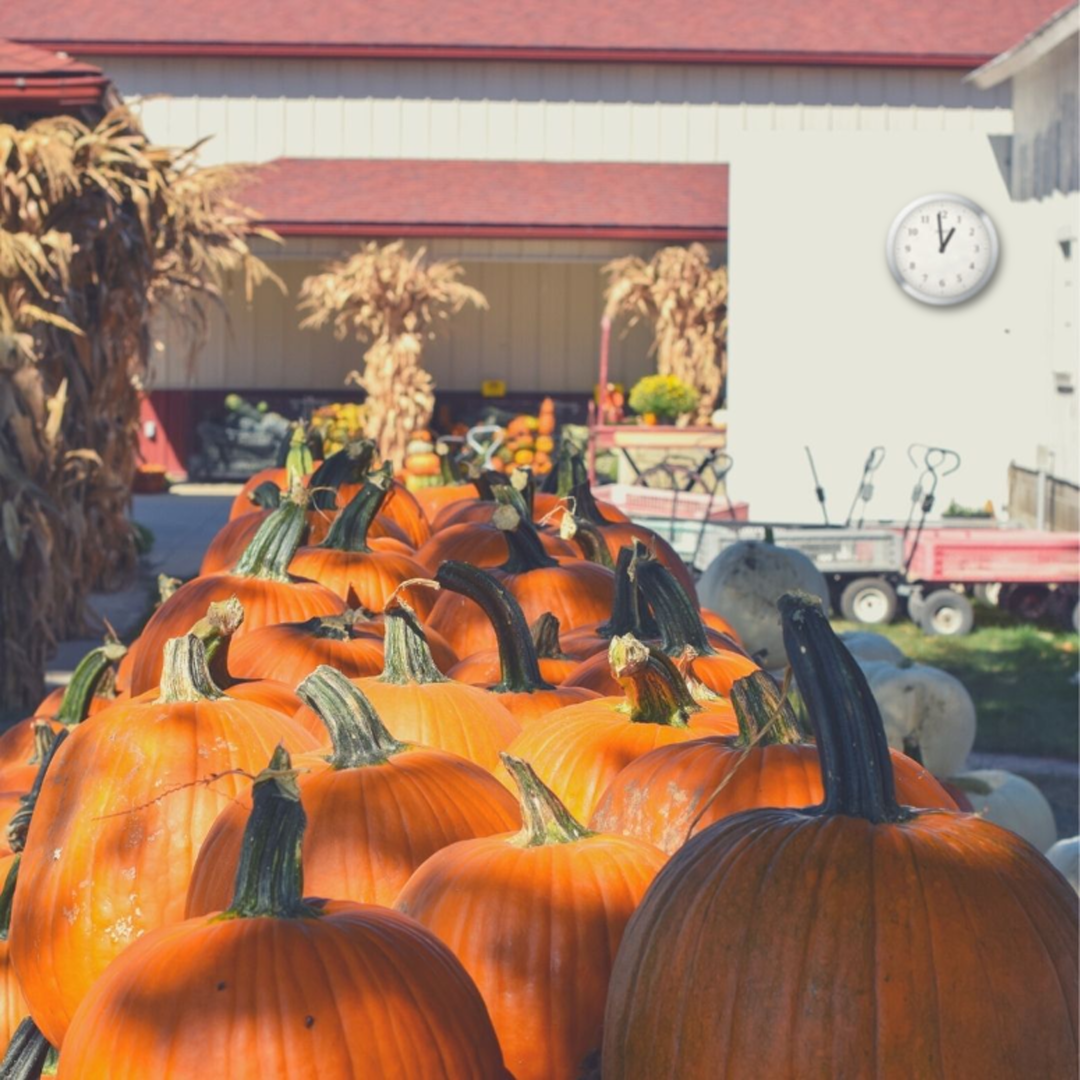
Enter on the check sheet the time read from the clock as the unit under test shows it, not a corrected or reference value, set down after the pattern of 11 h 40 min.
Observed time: 12 h 59 min
